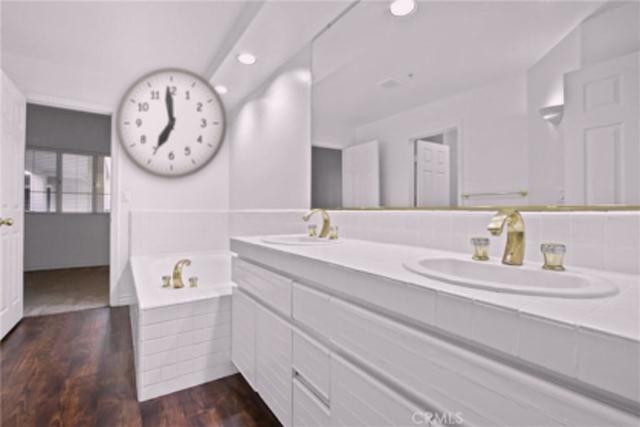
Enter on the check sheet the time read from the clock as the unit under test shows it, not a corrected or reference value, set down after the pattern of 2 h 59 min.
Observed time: 6 h 59 min
